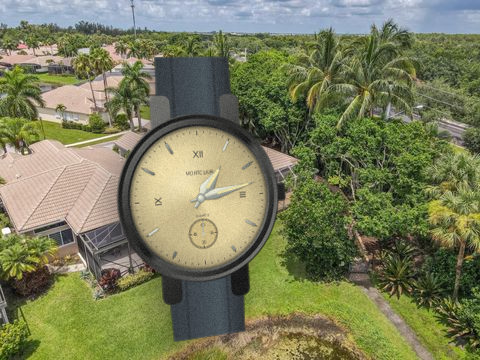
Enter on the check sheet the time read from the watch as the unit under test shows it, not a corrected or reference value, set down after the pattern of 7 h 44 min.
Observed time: 1 h 13 min
